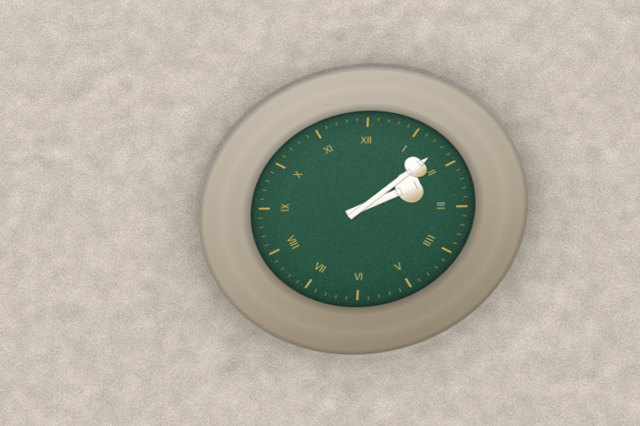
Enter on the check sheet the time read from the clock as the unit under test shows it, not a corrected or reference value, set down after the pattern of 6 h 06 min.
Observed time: 2 h 08 min
